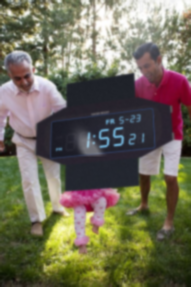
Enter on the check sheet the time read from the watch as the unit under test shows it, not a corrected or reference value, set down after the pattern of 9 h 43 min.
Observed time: 1 h 55 min
